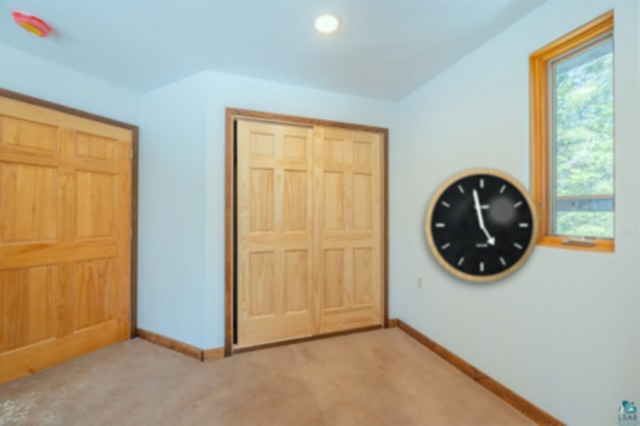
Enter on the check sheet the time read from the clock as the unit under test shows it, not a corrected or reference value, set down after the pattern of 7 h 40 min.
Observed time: 4 h 58 min
